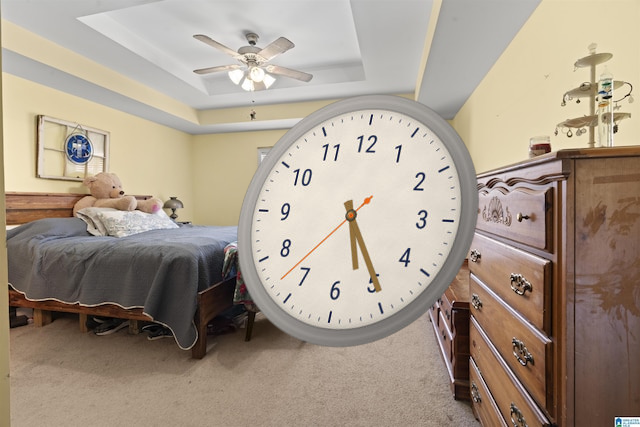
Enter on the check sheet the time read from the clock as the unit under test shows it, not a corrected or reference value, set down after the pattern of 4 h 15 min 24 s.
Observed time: 5 h 24 min 37 s
